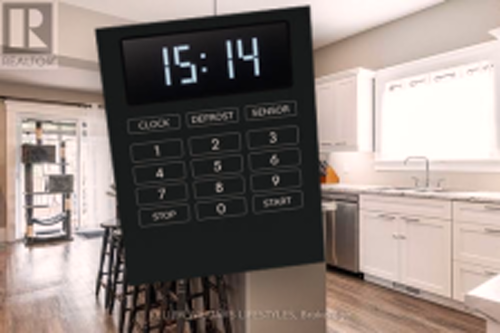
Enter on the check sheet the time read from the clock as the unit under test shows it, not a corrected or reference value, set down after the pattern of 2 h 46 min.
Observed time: 15 h 14 min
